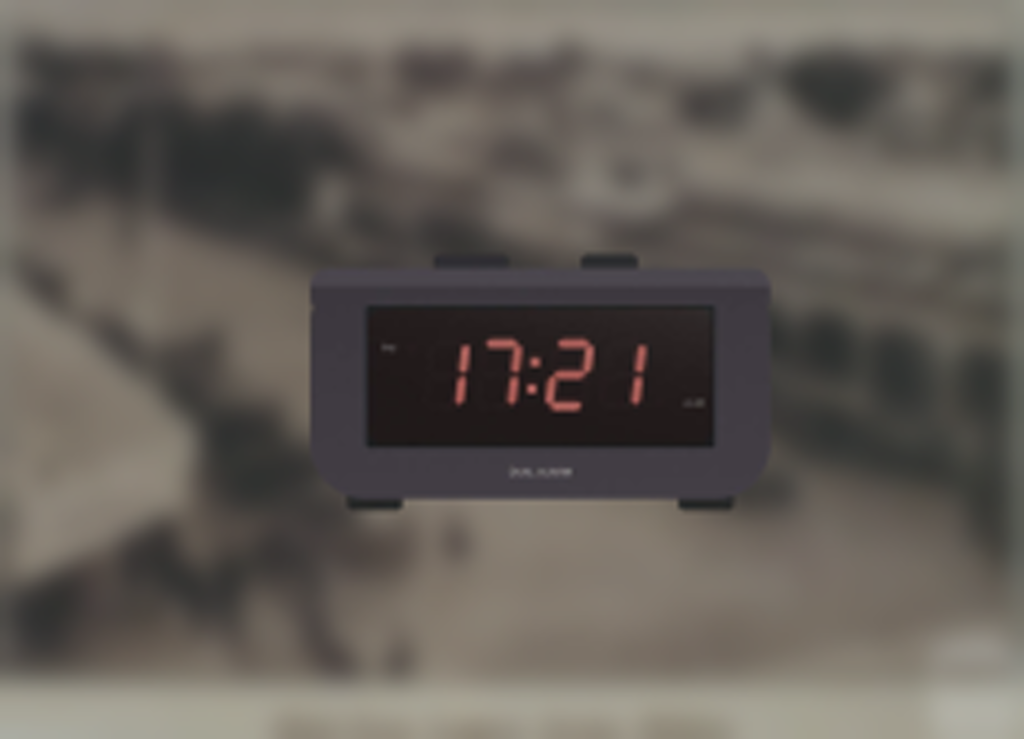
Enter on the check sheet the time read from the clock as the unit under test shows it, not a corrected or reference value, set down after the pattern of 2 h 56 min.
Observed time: 17 h 21 min
